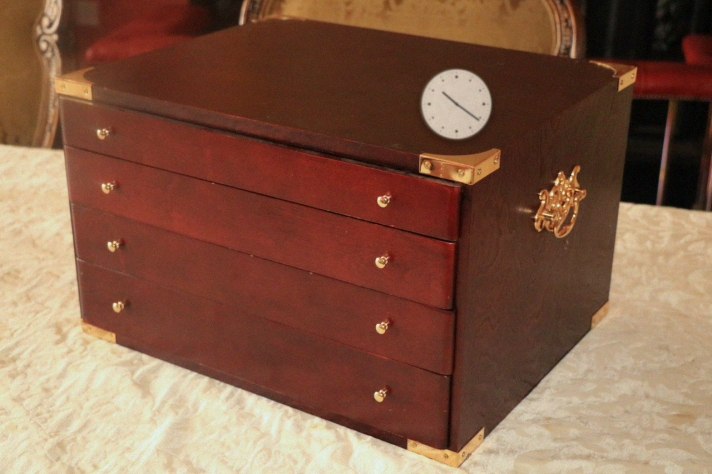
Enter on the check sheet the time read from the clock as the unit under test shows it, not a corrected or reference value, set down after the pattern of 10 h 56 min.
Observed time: 10 h 21 min
